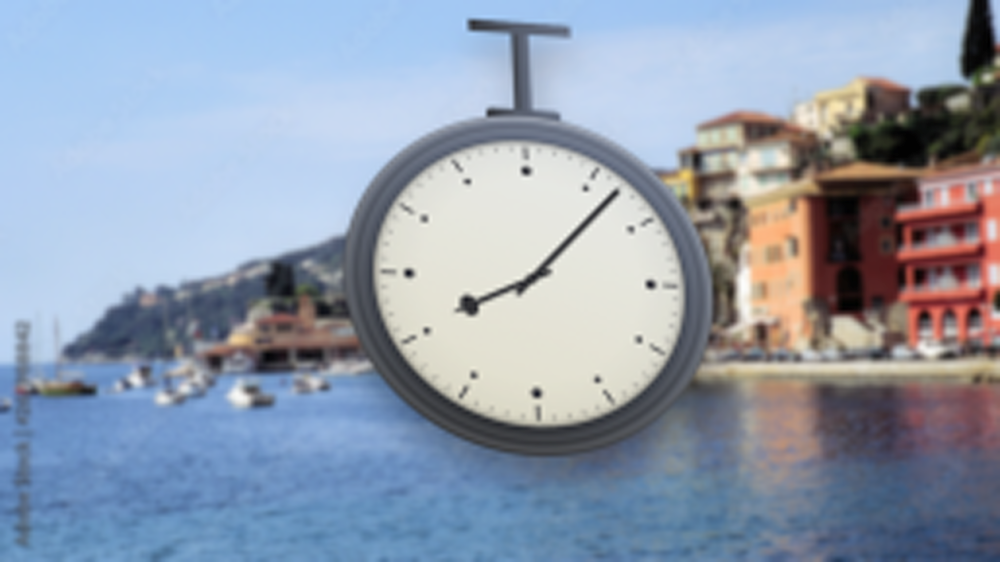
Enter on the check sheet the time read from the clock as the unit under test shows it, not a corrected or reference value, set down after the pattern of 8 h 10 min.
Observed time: 8 h 07 min
